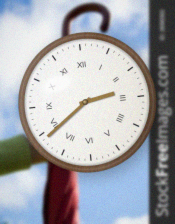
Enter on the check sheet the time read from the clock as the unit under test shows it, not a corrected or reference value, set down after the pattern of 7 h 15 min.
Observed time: 2 h 39 min
